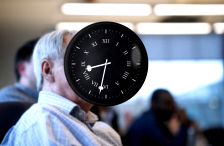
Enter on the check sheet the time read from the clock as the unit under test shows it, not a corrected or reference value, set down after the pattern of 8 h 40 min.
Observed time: 8 h 32 min
